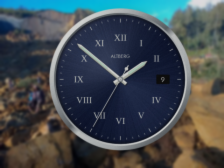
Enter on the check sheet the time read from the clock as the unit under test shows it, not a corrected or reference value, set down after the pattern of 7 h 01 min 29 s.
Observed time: 1 h 51 min 35 s
